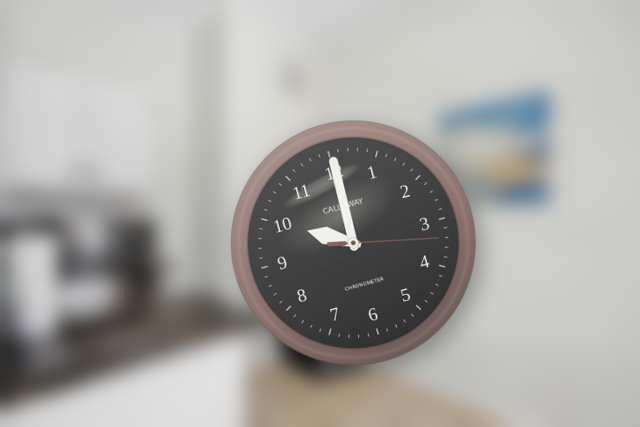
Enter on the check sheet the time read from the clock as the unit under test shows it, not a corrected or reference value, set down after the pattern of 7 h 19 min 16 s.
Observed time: 10 h 00 min 17 s
